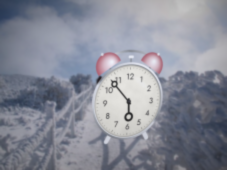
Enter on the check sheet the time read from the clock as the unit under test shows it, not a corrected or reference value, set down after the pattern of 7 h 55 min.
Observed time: 5 h 53 min
